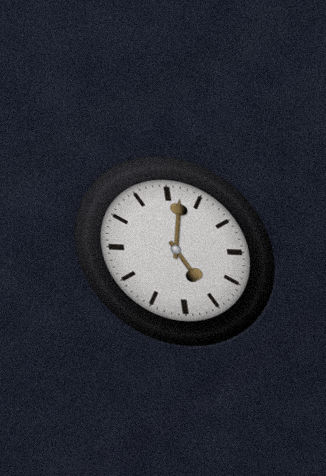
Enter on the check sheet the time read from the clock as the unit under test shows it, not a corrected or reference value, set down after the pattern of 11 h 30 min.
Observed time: 5 h 02 min
